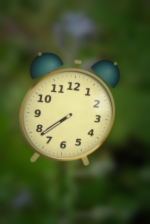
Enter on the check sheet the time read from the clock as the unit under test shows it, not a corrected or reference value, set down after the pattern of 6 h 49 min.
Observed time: 7 h 38 min
